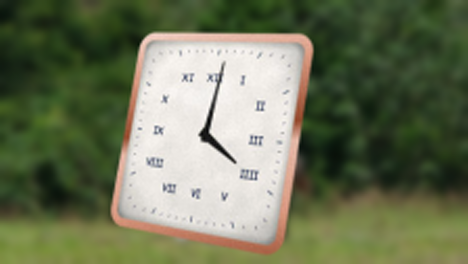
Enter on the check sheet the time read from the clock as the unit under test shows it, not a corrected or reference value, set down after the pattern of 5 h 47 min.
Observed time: 4 h 01 min
